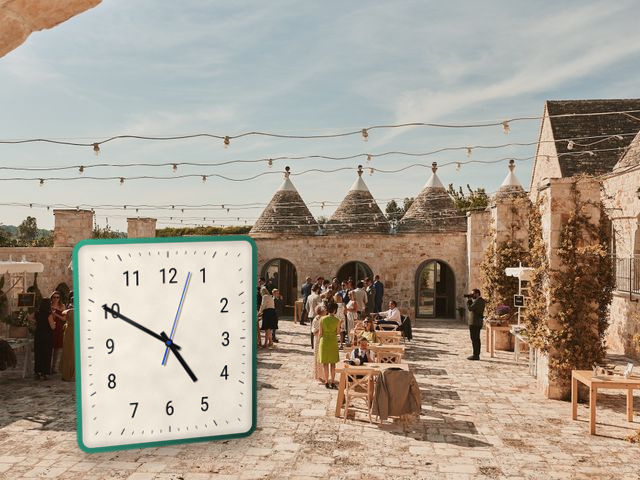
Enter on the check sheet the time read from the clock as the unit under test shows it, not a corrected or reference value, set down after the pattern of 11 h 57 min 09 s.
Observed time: 4 h 50 min 03 s
